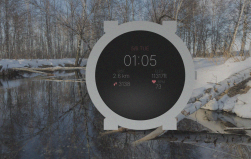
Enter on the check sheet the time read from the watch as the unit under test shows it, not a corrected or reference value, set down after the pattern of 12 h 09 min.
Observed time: 1 h 05 min
